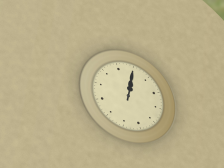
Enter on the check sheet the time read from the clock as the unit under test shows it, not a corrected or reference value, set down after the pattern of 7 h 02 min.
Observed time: 1 h 05 min
